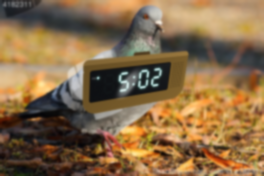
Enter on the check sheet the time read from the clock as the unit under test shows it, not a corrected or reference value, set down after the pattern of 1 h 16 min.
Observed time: 5 h 02 min
